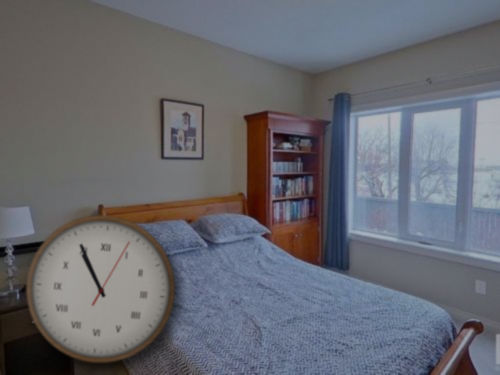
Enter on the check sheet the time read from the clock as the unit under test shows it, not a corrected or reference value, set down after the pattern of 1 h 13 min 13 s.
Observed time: 10 h 55 min 04 s
